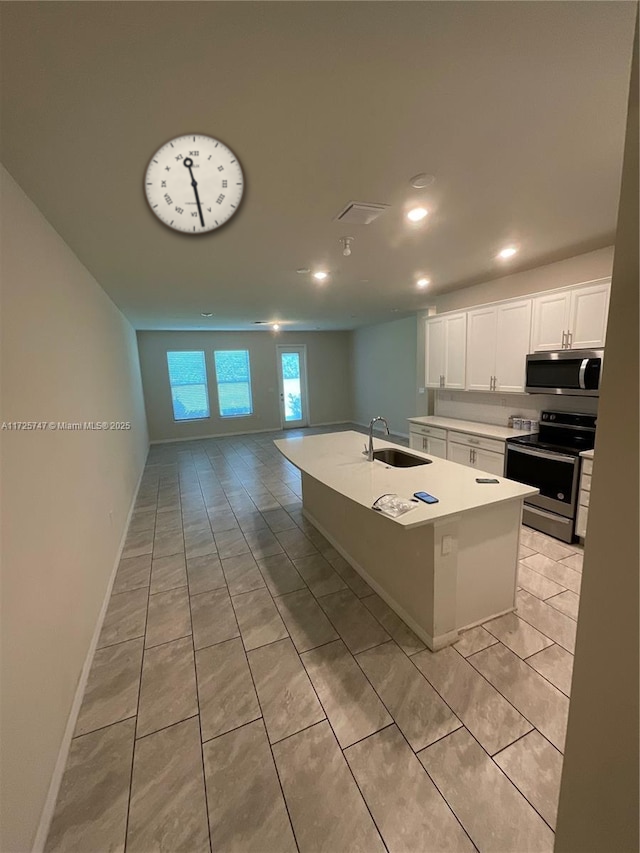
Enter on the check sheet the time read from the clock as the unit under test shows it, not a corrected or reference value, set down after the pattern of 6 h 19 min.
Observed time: 11 h 28 min
